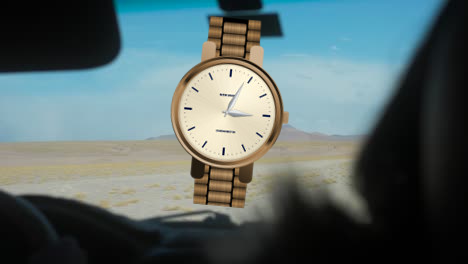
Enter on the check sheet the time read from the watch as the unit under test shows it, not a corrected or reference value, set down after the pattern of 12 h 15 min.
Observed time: 3 h 04 min
